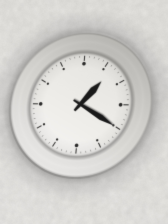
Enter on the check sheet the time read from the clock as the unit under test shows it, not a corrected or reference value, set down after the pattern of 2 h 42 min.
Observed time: 1 h 20 min
